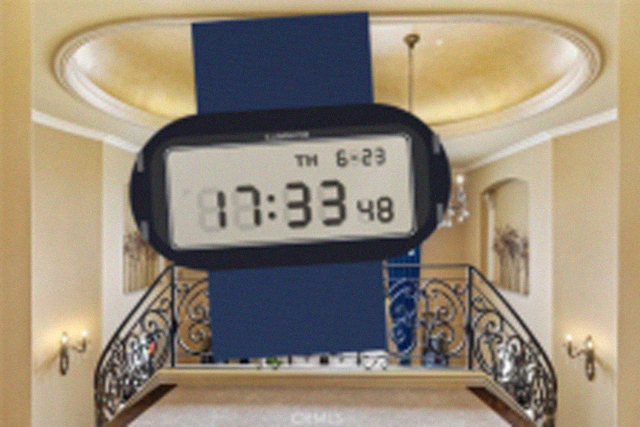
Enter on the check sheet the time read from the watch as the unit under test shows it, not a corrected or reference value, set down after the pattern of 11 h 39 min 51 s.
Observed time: 17 h 33 min 48 s
